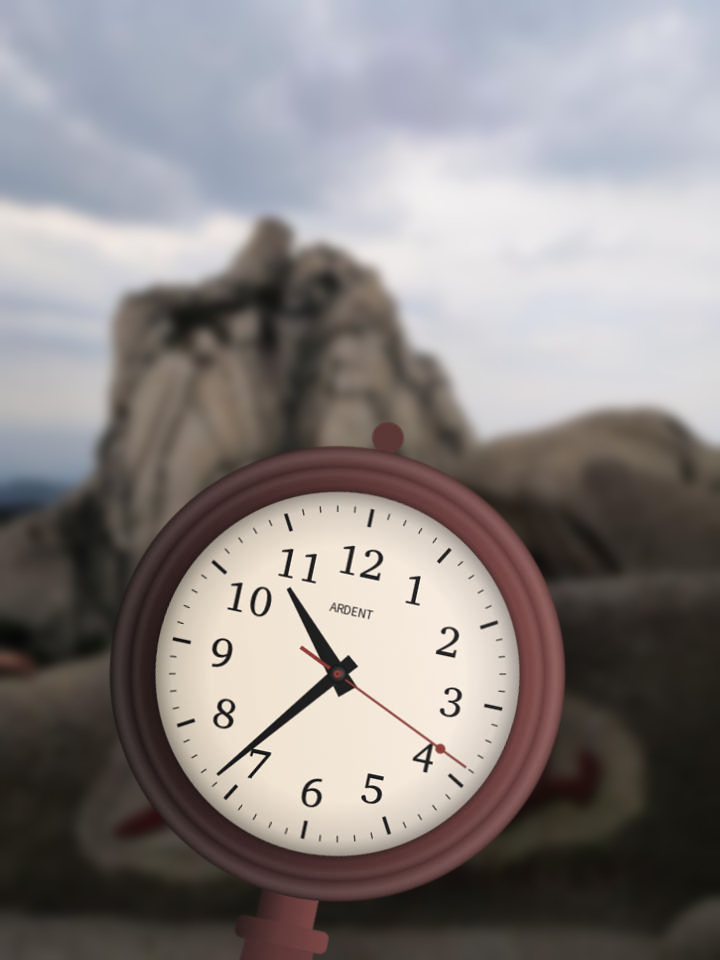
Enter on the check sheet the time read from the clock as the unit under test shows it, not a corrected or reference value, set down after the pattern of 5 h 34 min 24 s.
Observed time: 10 h 36 min 19 s
